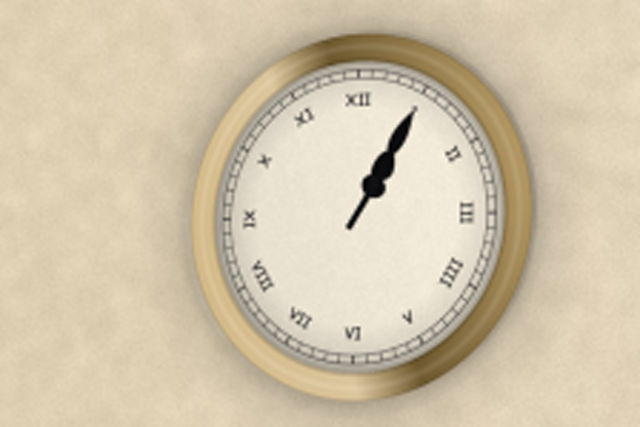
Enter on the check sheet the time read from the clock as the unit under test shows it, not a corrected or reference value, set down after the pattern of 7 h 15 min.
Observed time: 1 h 05 min
